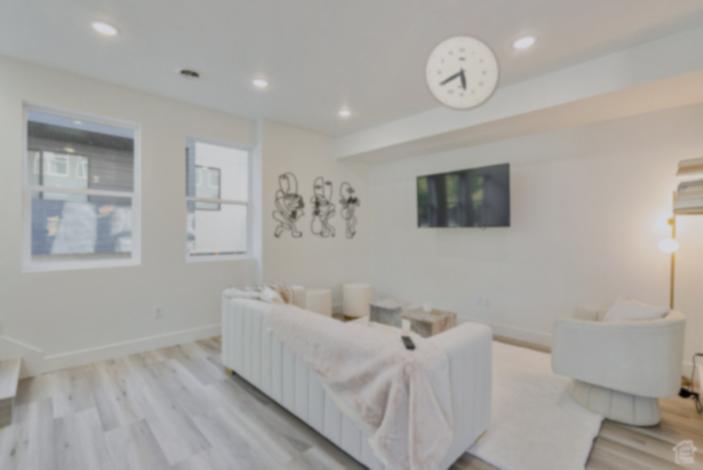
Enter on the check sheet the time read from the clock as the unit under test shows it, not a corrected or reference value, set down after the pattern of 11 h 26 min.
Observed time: 5 h 40 min
